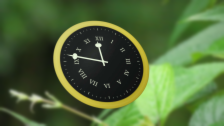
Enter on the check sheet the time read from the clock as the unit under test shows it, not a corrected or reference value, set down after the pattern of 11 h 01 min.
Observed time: 11 h 47 min
